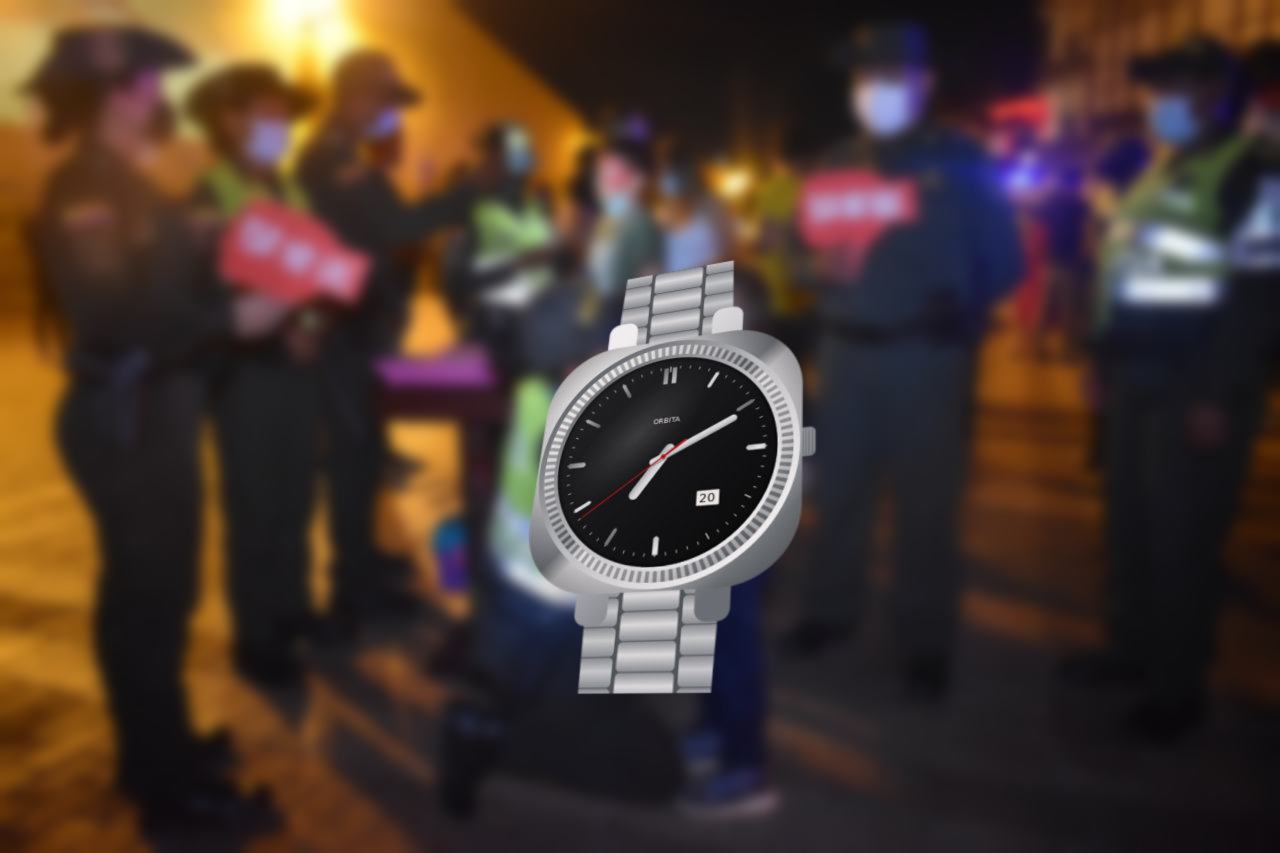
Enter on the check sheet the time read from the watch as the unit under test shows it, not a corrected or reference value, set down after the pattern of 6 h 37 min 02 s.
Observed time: 7 h 10 min 39 s
